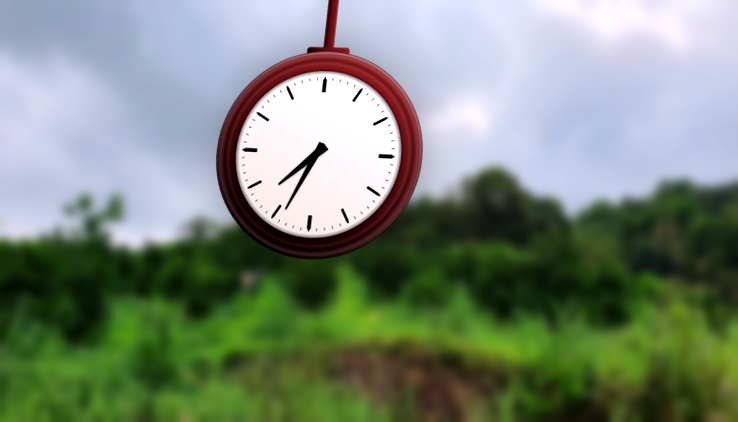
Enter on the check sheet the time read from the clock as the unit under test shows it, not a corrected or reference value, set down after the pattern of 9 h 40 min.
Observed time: 7 h 34 min
